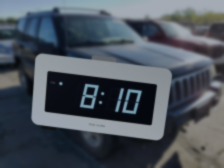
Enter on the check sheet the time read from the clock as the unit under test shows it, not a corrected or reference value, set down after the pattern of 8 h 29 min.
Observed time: 8 h 10 min
